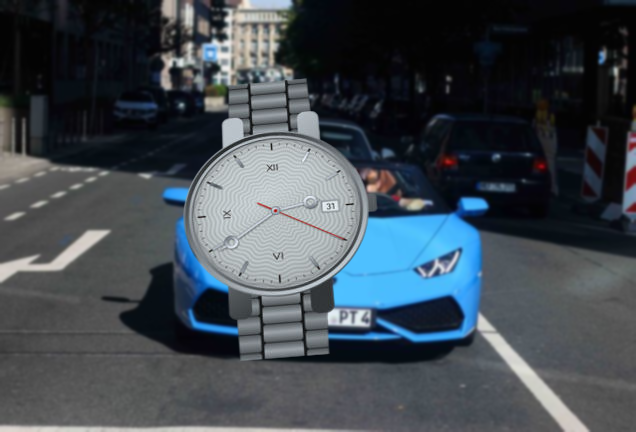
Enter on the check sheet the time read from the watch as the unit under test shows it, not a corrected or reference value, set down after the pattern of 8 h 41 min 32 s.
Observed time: 2 h 39 min 20 s
